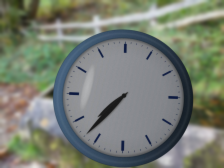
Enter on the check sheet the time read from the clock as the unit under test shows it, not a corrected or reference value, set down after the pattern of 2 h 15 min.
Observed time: 7 h 37 min
